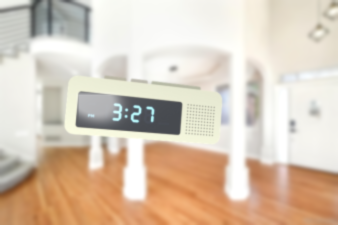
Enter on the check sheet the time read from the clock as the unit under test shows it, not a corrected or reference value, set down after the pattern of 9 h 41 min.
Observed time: 3 h 27 min
